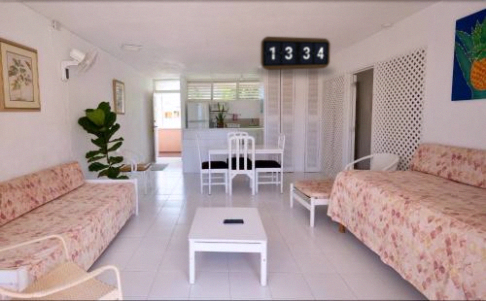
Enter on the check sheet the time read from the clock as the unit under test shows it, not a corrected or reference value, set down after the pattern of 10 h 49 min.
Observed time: 13 h 34 min
